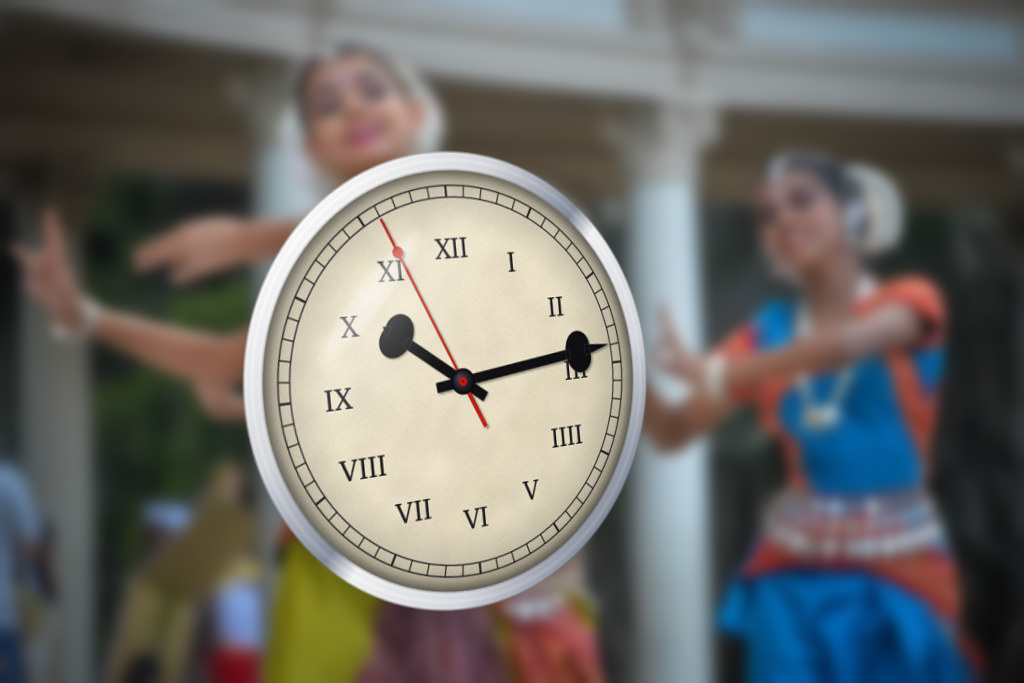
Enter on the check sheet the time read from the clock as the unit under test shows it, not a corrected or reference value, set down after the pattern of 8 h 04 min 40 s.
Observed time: 10 h 13 min 56 s
